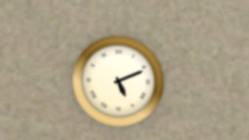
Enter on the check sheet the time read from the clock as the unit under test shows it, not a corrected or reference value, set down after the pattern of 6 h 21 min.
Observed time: 5 h 11 min
